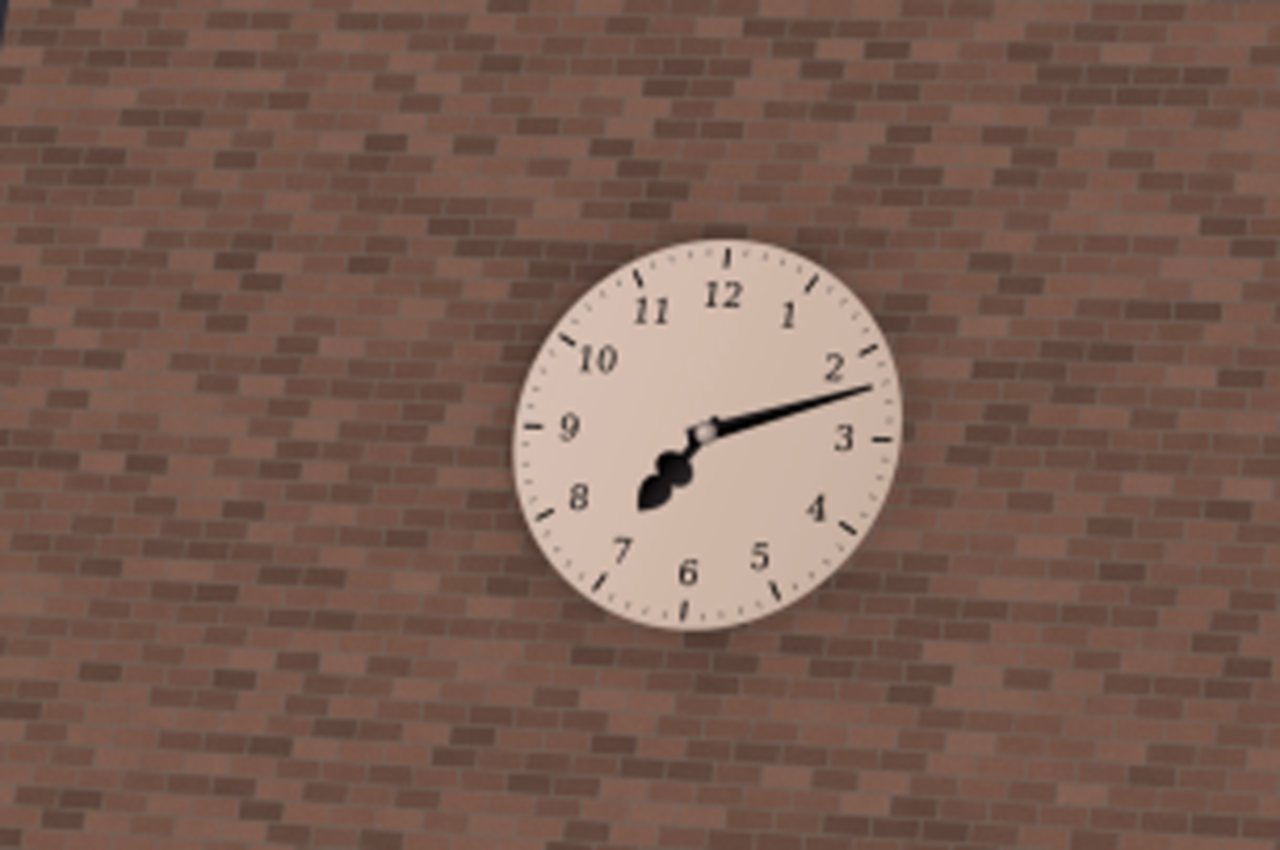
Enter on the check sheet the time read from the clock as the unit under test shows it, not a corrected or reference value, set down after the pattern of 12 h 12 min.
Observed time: 7 h 12 min
